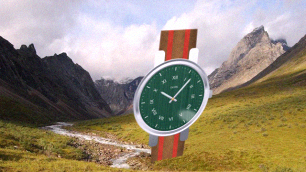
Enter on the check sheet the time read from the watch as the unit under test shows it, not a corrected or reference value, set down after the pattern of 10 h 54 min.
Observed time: 10 h 07 min
